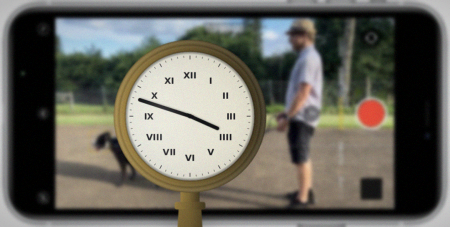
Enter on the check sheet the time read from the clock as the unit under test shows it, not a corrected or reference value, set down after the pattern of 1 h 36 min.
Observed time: 3 h 48 min
